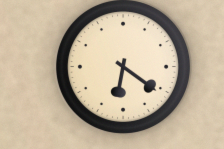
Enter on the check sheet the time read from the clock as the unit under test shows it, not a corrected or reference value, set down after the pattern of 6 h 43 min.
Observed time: 6 h 21 min
